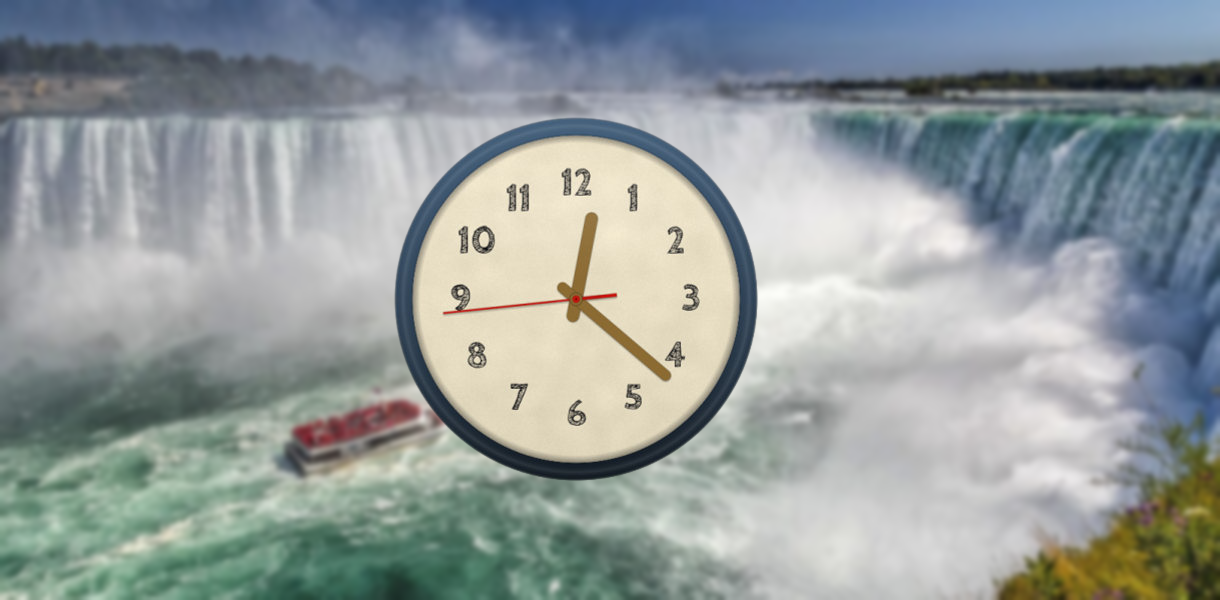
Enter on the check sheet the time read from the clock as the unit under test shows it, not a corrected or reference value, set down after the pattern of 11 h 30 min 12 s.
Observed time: 12 h 21 min 44 s
